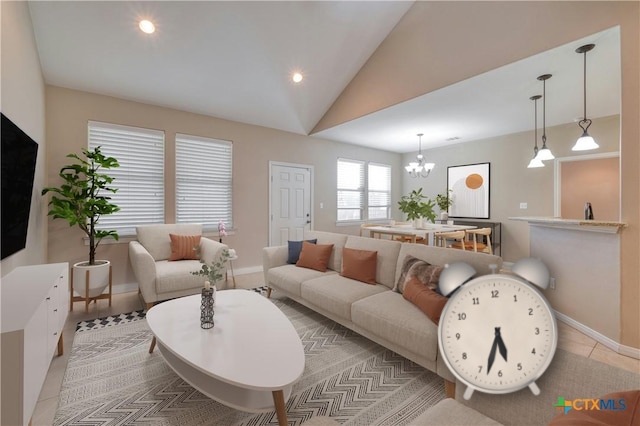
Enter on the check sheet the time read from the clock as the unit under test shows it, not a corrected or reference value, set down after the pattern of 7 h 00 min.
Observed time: 5 h 33 min
